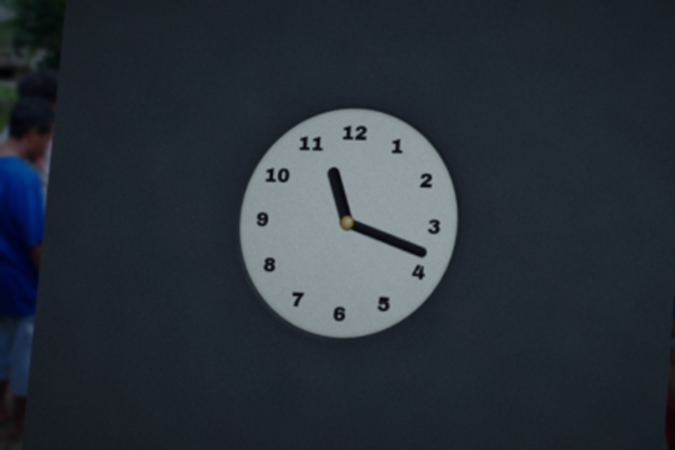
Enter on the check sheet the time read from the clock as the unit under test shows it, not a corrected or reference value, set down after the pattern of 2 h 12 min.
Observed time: 11 h 18 min
